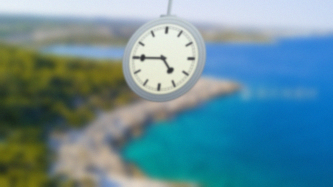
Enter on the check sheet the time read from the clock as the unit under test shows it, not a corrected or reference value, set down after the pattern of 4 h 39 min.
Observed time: 4 h 45 min
